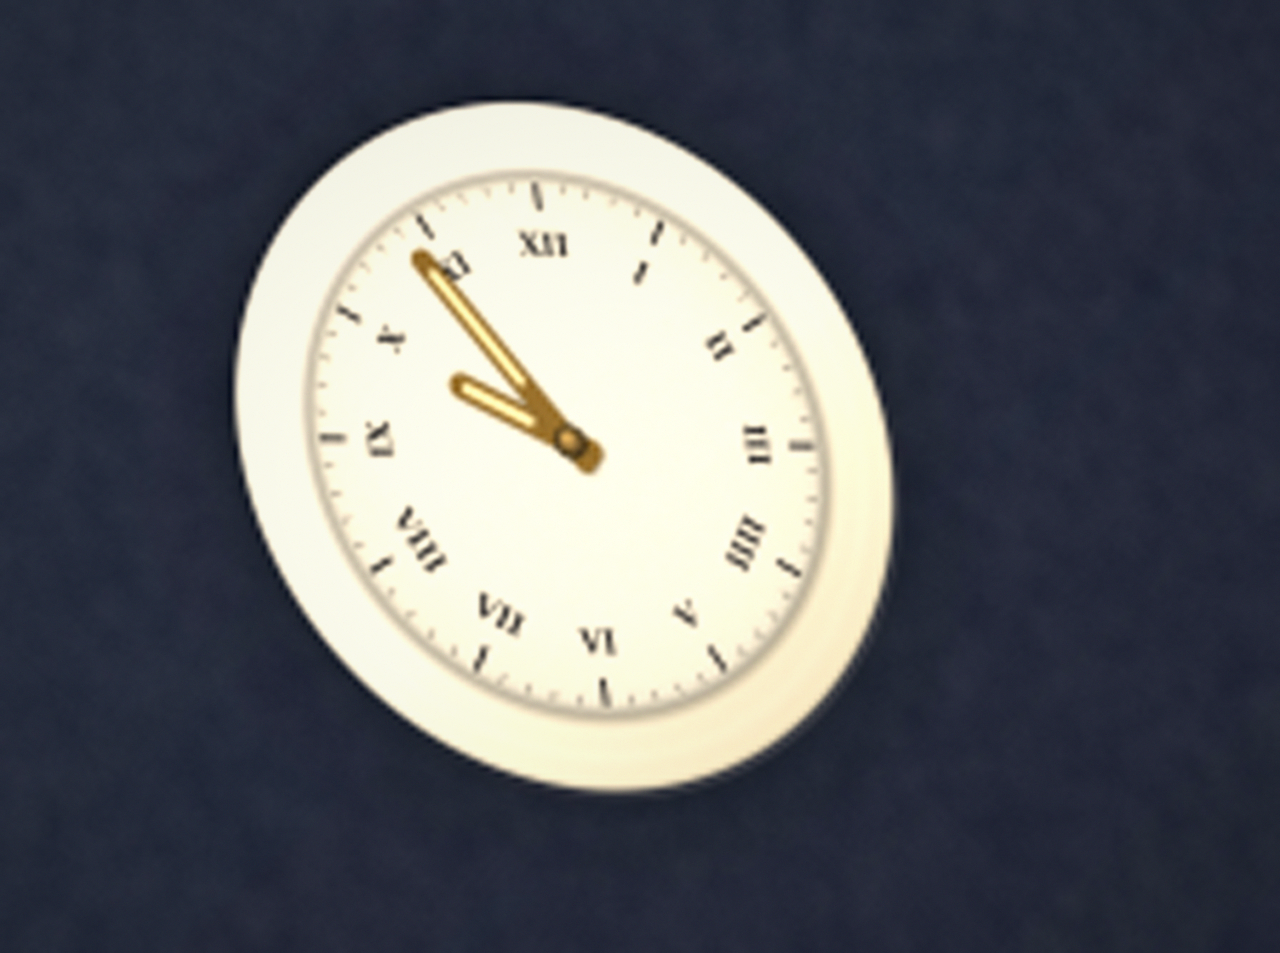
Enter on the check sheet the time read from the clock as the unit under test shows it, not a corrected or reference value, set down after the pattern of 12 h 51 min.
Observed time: 9 h 54 min
